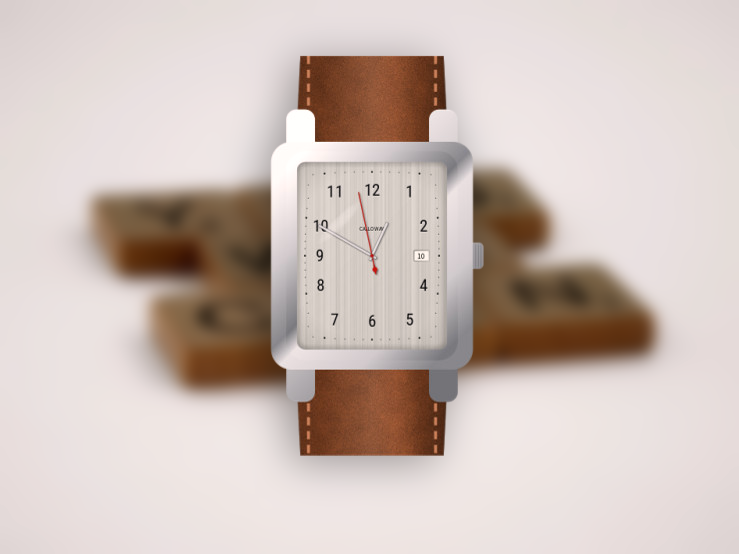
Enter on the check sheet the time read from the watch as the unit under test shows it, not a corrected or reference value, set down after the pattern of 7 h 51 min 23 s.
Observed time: 12 h 49 min 58 s
